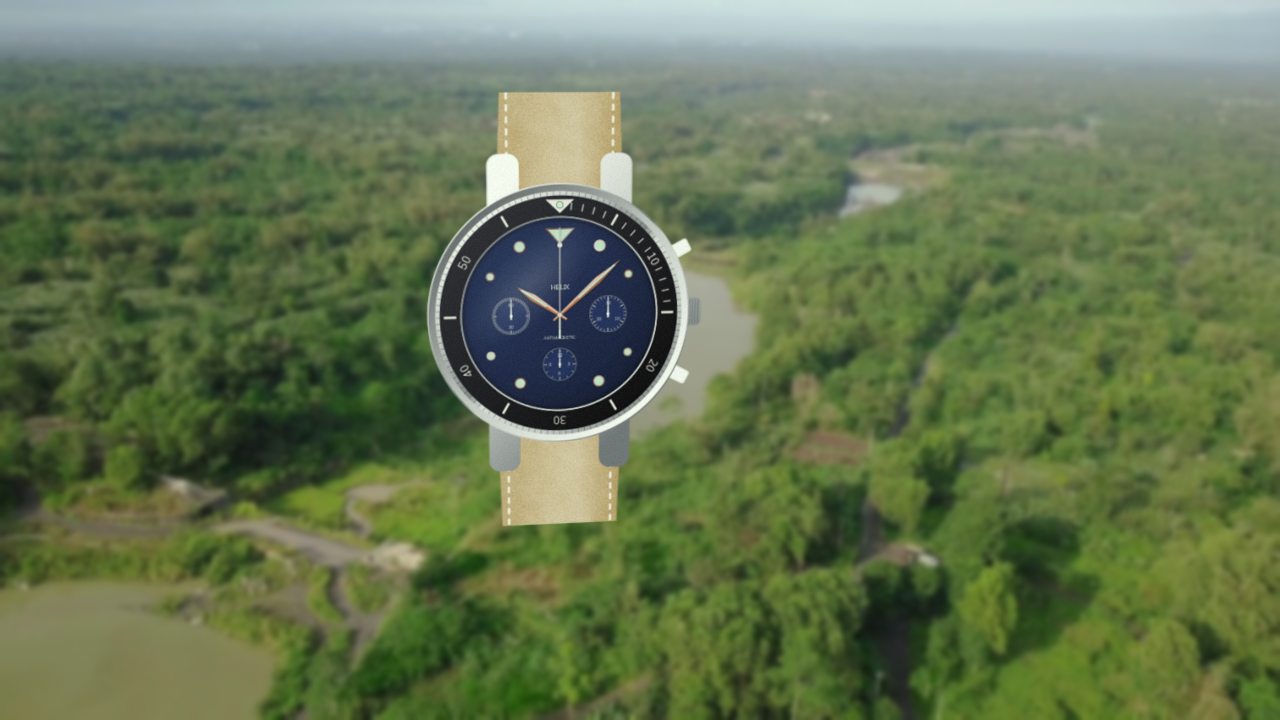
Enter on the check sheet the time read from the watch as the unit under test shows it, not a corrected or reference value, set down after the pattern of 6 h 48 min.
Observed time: 10 h 08 min
